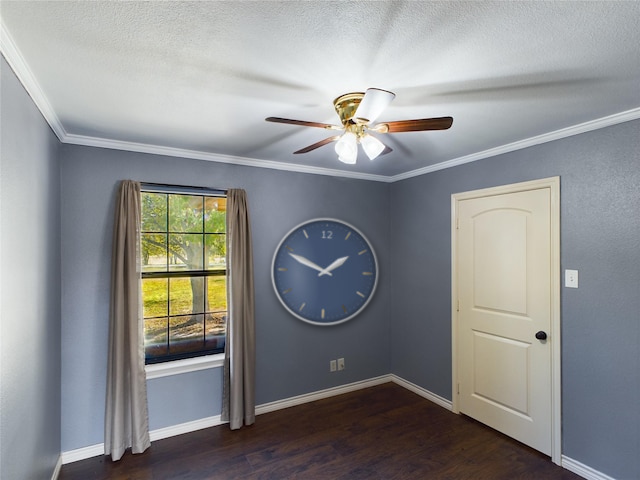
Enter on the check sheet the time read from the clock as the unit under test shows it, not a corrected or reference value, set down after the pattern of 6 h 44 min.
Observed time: 1 h 49 min
